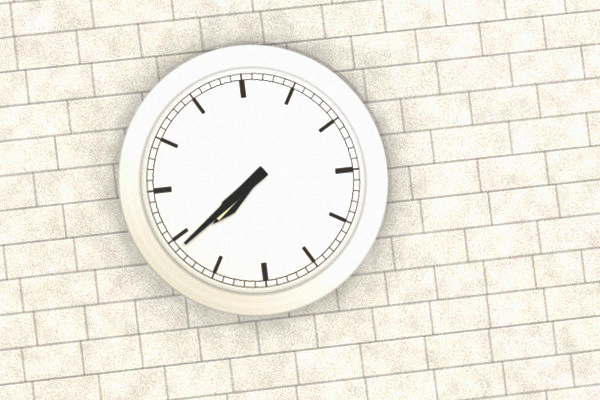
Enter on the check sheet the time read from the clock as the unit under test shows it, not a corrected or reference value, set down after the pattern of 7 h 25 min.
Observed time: 7 h 39 min
